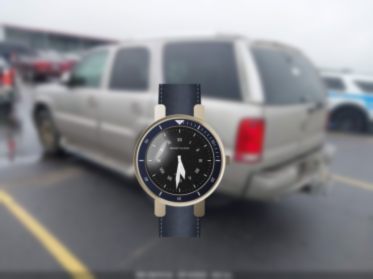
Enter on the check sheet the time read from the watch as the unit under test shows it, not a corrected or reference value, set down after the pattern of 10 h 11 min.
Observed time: 5 h 31 min
